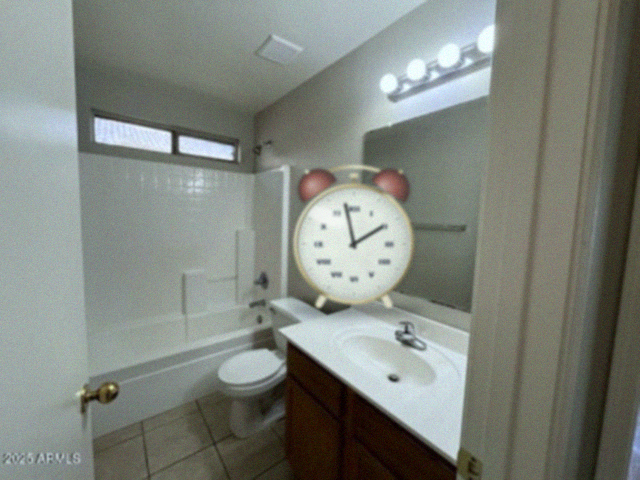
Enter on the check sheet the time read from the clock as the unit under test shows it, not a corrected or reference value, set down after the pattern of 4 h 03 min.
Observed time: 1 h 58 min
